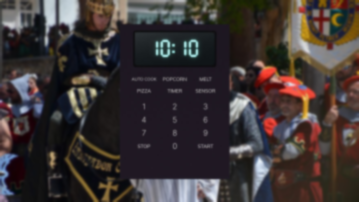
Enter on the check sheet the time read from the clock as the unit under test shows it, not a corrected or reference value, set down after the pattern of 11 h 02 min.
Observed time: 10 h 10 min
